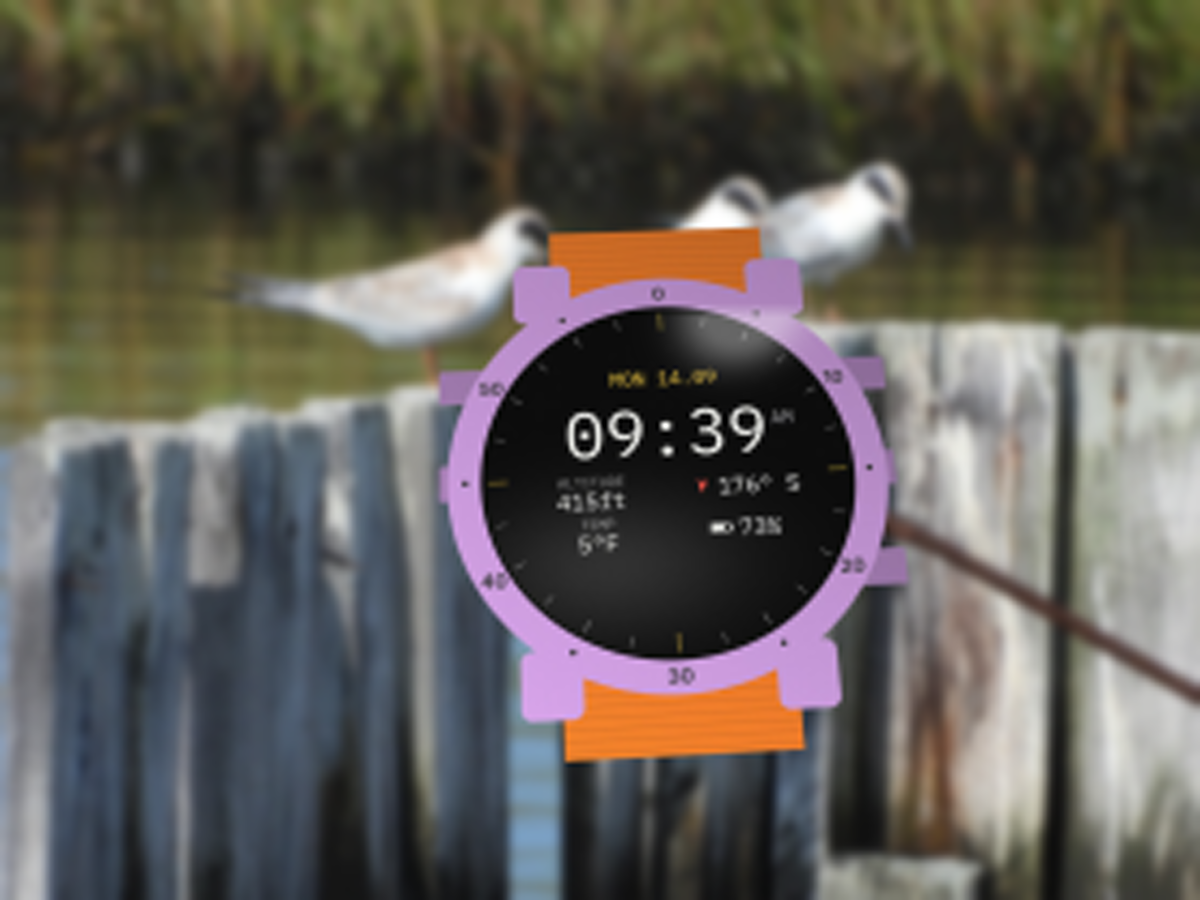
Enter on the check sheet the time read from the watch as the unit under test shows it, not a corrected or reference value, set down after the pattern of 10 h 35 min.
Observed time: 9 h 39 min
